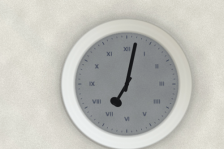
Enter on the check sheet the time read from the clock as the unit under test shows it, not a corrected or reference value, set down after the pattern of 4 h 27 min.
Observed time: 7 h 02 min
